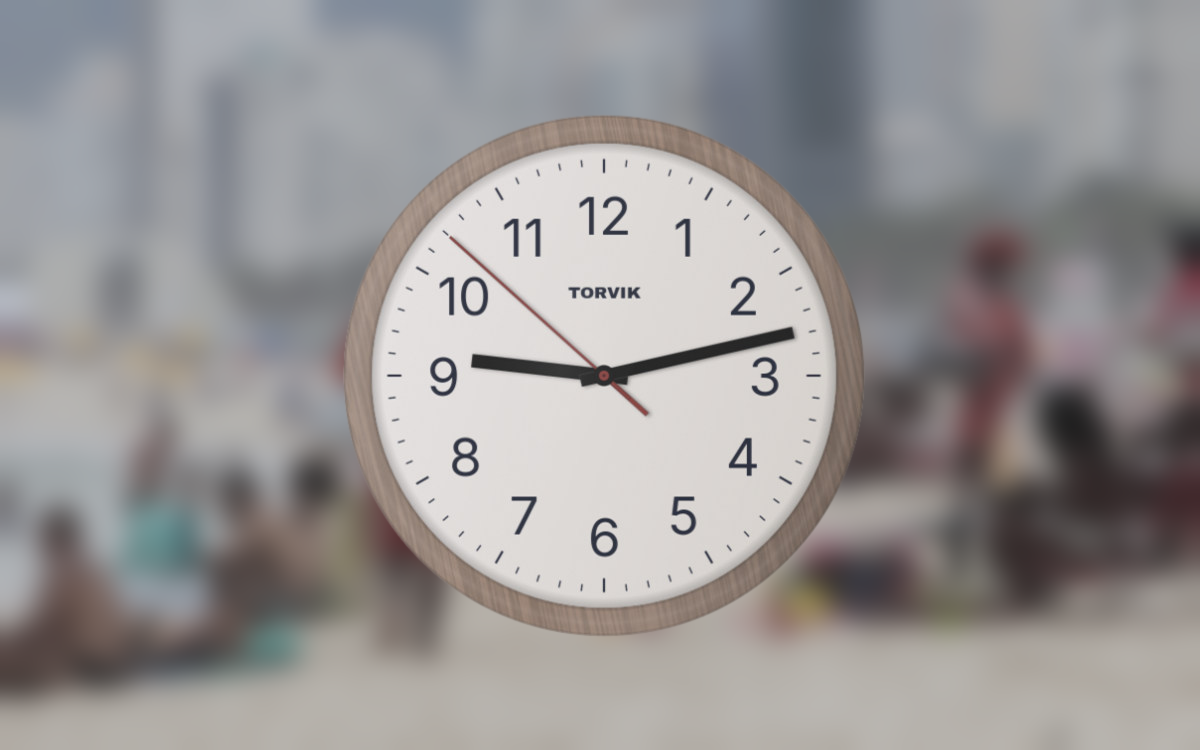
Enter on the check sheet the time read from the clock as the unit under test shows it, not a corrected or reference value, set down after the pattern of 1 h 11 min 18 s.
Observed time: 9 h 12 min 52 s
